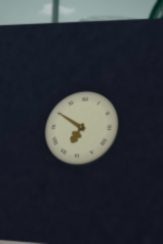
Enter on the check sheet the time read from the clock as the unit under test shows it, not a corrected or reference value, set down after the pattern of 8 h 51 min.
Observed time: 6 h 50 min
